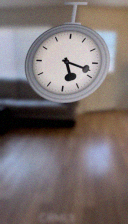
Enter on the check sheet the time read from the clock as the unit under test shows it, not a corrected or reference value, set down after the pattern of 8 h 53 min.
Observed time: 5 h 18 min
